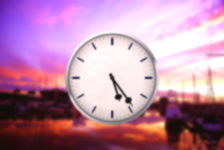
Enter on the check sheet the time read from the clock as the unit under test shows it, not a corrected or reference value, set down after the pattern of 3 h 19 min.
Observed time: 5 h 24 min
